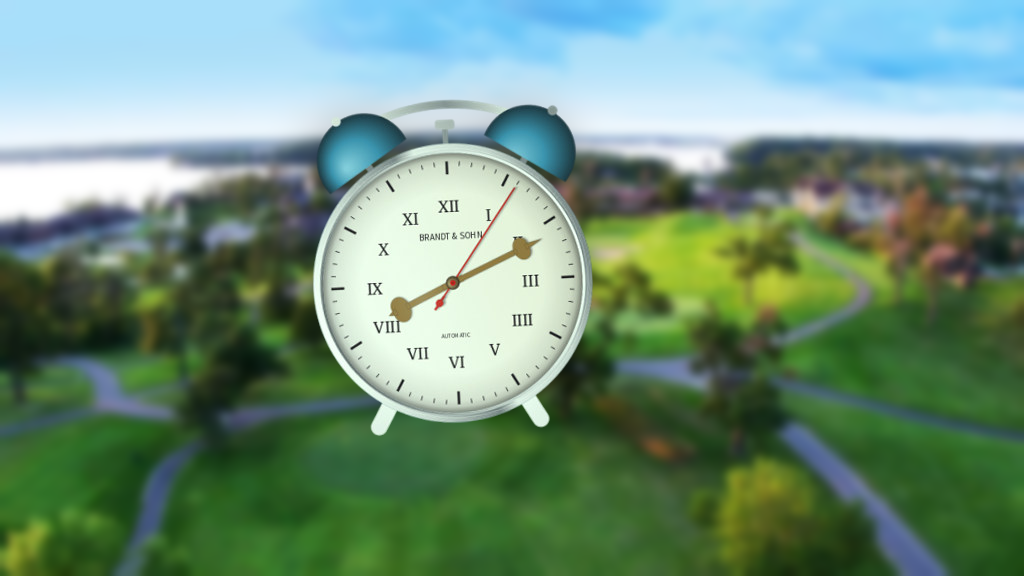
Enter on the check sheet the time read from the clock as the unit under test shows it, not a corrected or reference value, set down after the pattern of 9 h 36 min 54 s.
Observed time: 8 h 11 min 06 s
